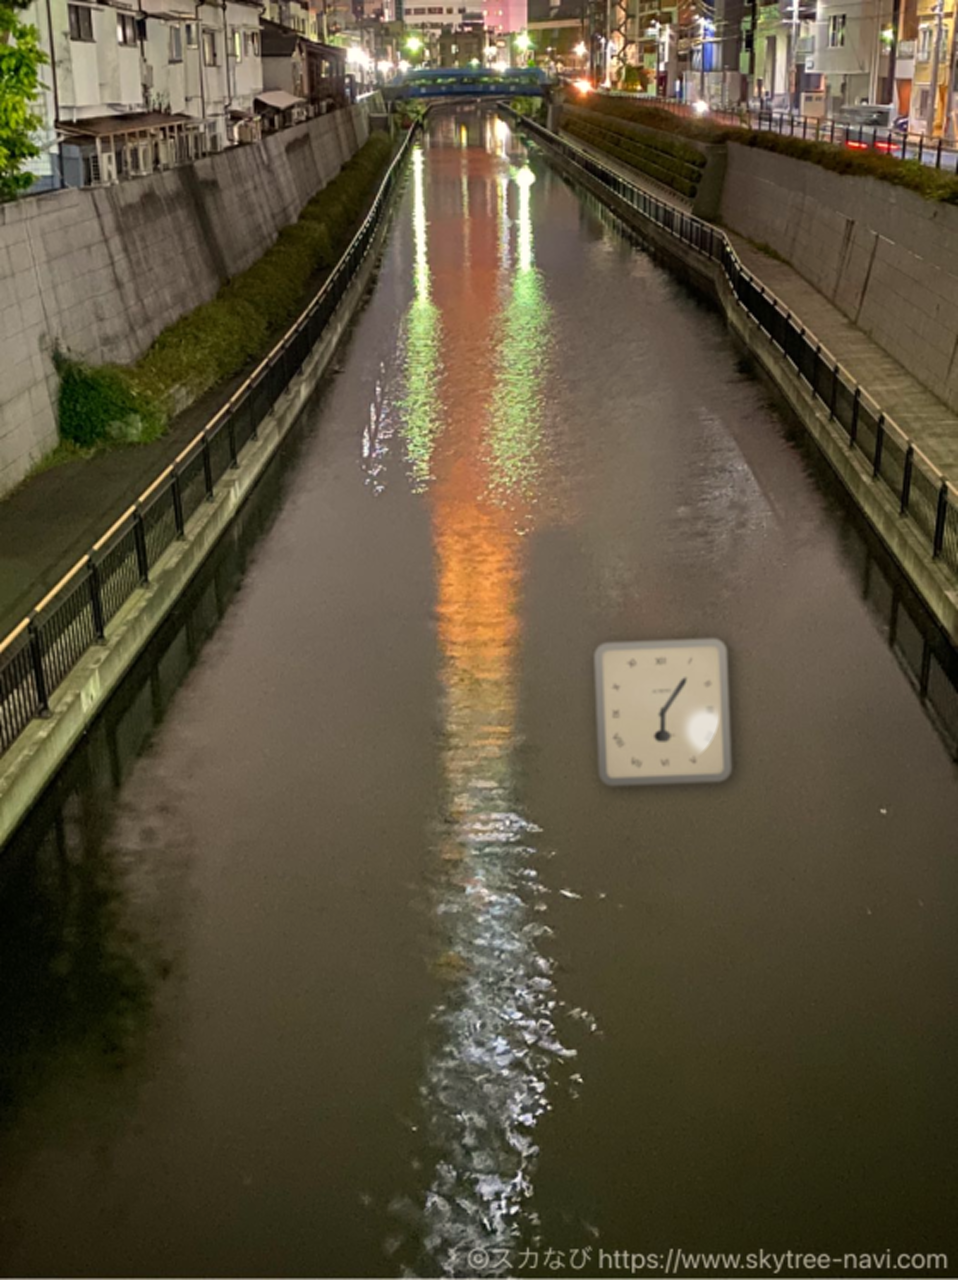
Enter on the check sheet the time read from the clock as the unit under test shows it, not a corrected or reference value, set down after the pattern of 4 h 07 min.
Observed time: 6 h 06 min
